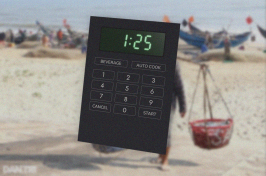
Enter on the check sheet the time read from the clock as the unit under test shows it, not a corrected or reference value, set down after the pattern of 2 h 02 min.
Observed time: 1 h 25 min
